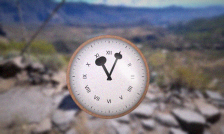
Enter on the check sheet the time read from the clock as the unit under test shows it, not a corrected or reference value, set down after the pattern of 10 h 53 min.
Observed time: 11 h 04 min
